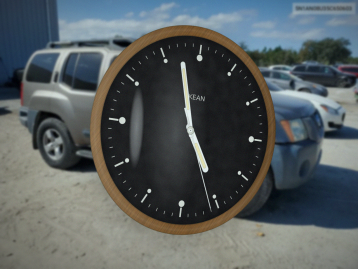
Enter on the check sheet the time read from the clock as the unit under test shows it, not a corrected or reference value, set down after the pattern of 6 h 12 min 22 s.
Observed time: 4 h 57 min 26 s
